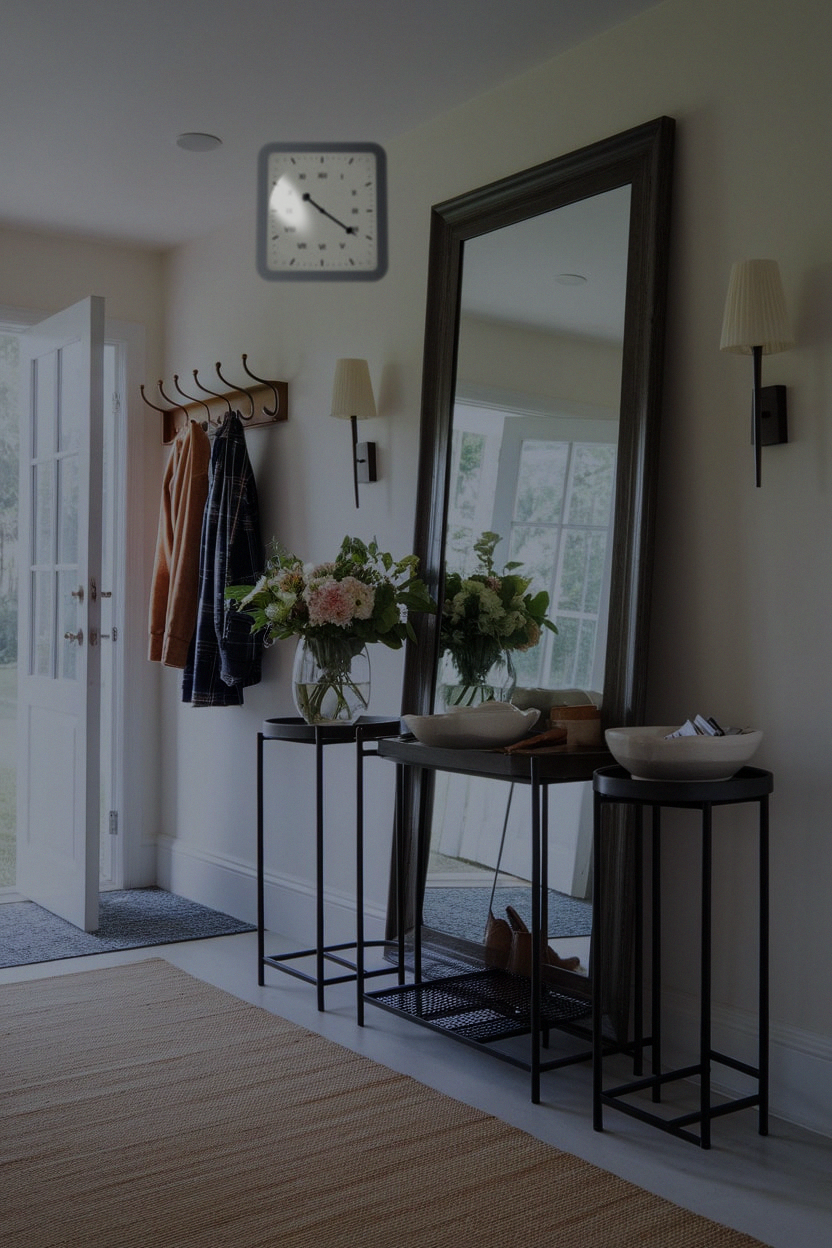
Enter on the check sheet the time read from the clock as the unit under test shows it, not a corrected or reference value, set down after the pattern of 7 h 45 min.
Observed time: 10 h 21 min
